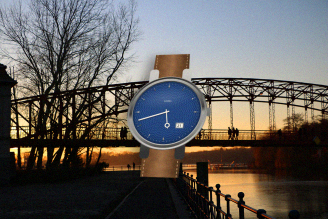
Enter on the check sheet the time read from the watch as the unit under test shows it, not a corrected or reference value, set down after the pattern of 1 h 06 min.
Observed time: 5 h 42 min
